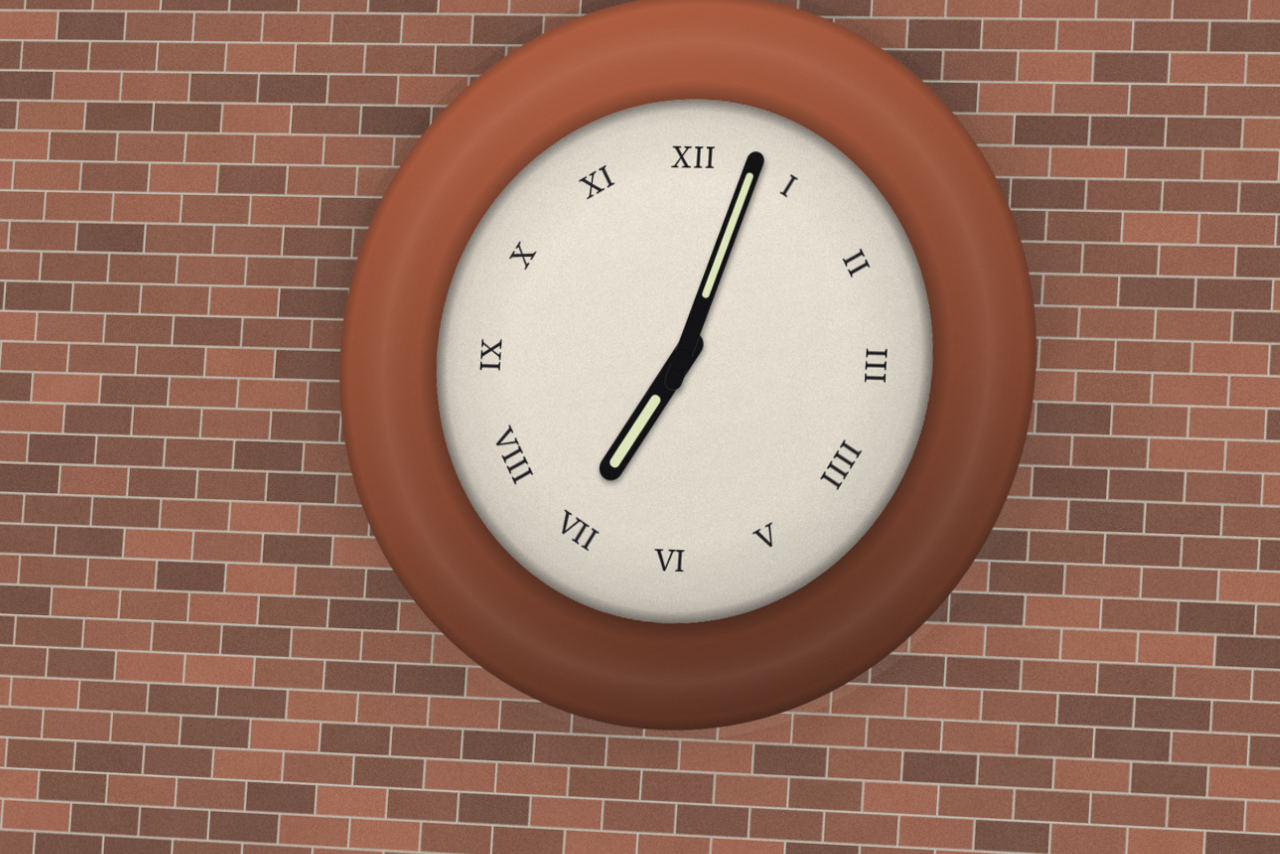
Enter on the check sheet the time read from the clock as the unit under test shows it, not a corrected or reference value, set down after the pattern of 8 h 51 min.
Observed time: 7 h 03 min
